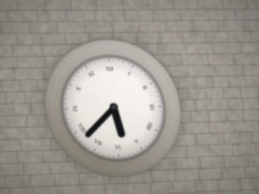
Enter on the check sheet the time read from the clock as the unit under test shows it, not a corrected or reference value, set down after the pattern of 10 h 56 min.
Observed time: 5 h 38 min
